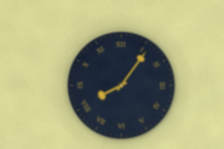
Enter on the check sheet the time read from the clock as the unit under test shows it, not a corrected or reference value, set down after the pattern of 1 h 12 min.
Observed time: 8 h 06 min
